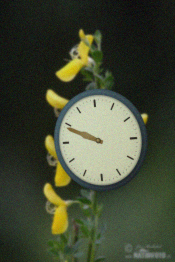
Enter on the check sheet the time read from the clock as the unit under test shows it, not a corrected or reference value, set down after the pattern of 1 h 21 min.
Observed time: 9 h 49 min
